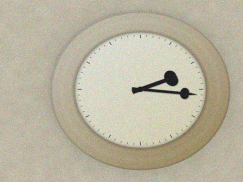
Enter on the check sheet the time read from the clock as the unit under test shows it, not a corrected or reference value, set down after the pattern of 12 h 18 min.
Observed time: 2 h 16 min
